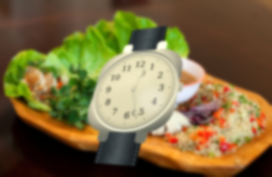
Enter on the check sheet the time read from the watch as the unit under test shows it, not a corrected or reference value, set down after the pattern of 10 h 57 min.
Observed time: 12 h 27 min
